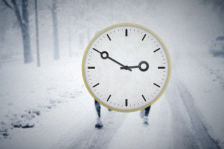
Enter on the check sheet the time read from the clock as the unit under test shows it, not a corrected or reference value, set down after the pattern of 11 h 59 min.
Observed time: 2 h 50 min
